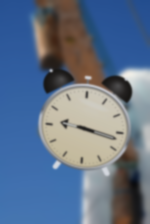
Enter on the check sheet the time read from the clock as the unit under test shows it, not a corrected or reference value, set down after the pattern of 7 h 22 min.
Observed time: 9 h 17 min
